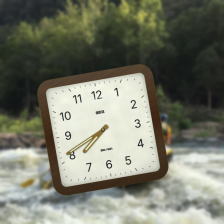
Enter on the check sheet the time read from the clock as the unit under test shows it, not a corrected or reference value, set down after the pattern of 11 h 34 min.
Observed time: 7 h 41 min
